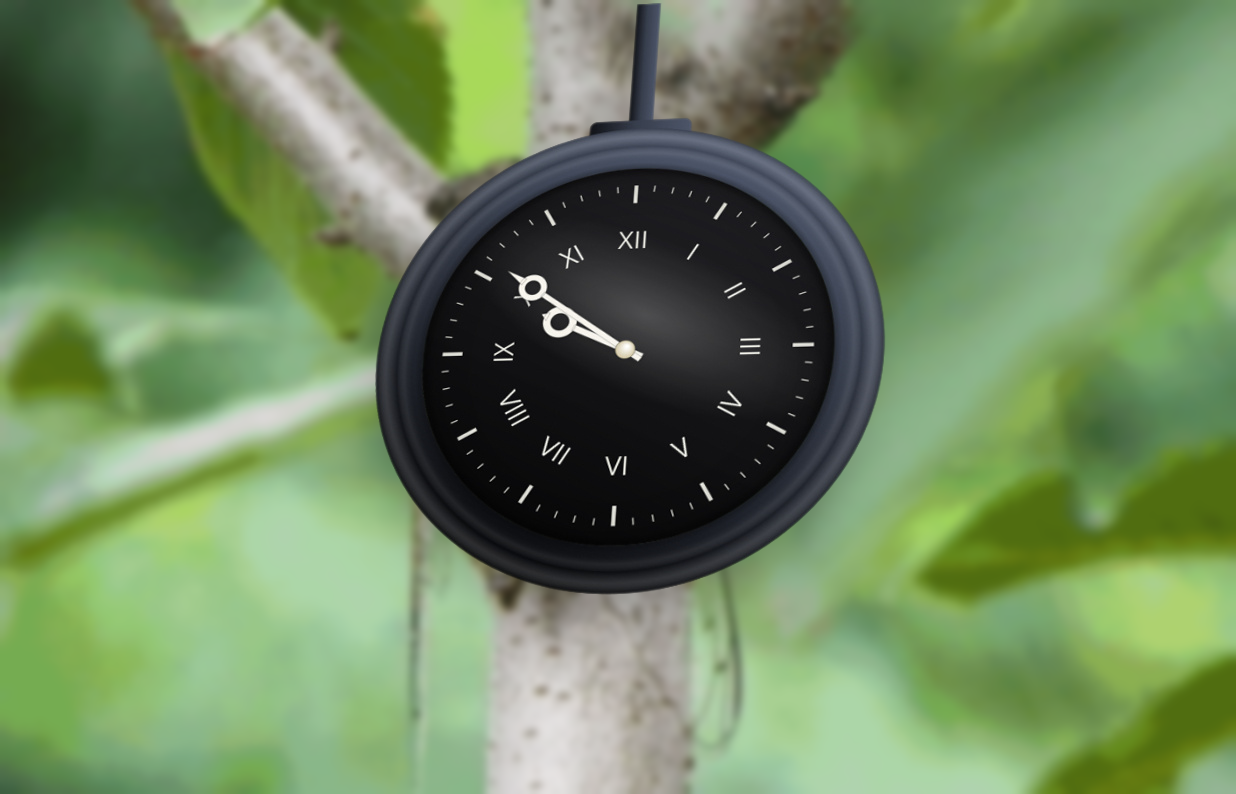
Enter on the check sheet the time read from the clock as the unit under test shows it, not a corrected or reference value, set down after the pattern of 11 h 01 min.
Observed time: 9 h 51 min
